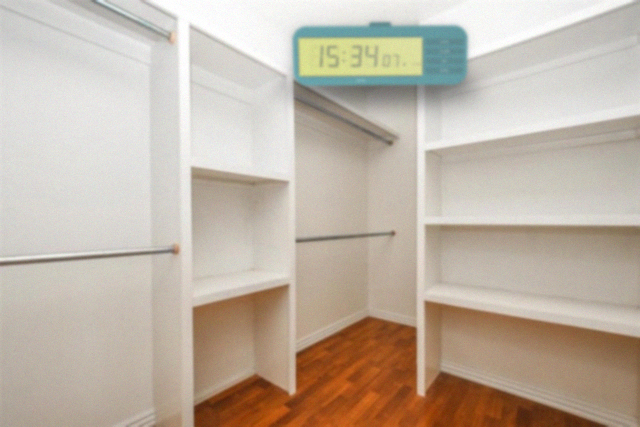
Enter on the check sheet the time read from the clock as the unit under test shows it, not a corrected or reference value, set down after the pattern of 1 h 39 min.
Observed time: 15 h 34 min
